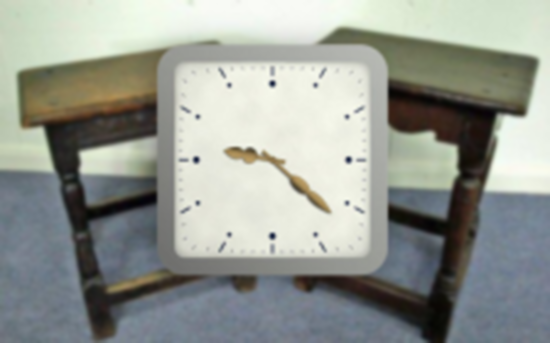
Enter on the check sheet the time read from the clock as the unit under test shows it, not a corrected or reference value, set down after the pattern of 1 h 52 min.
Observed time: 9 h 22 min
